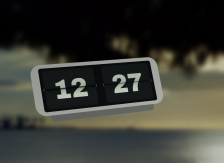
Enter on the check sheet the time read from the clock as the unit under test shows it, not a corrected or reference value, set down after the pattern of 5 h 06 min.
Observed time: 12 h 27 min
